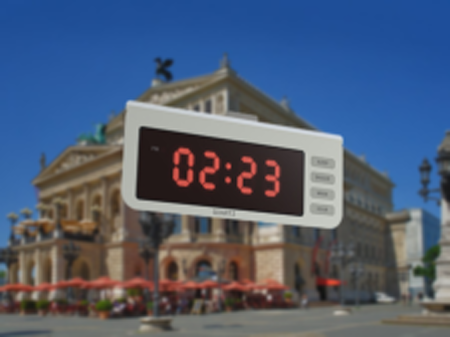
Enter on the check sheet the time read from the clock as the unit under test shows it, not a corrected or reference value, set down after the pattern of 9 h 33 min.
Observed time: 2 h 23 min
